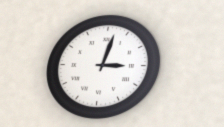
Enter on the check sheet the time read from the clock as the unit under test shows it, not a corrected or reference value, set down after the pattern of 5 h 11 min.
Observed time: 3 h 02 min
